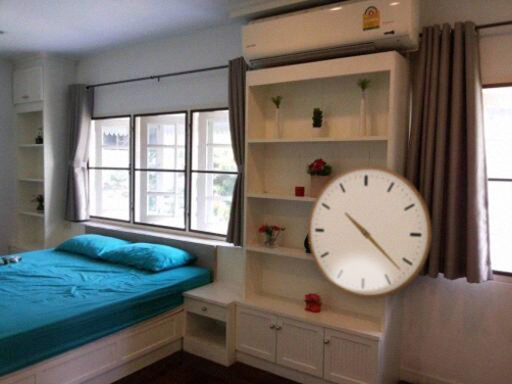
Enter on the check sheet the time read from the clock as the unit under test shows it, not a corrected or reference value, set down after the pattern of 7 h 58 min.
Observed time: 10 h 22 min
